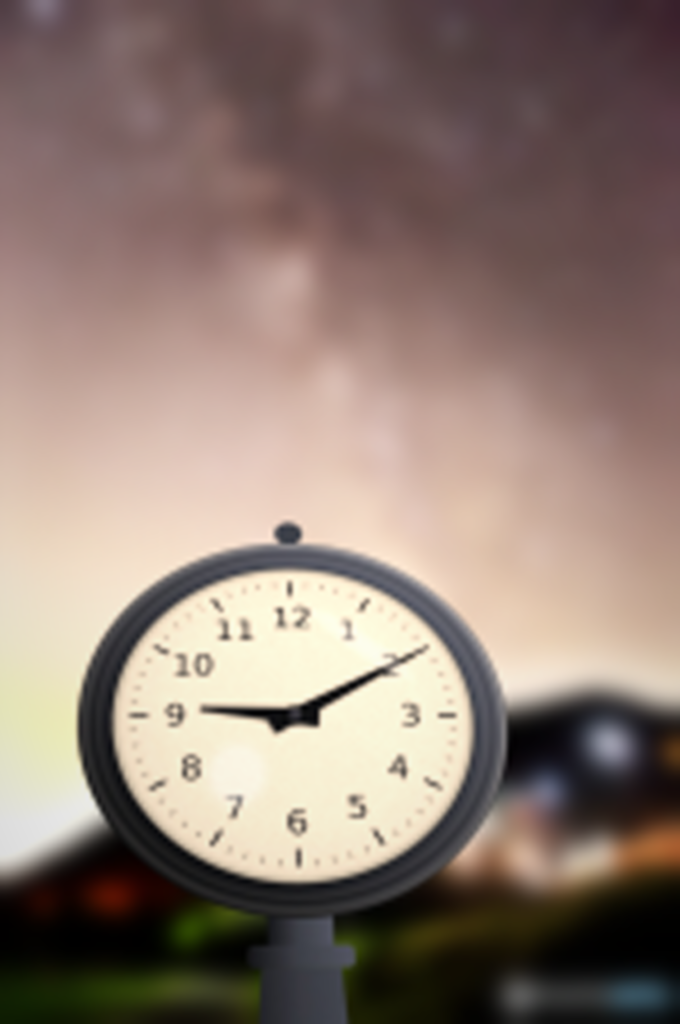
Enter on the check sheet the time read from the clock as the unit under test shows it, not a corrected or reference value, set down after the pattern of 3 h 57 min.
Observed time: 9 h 10 min
